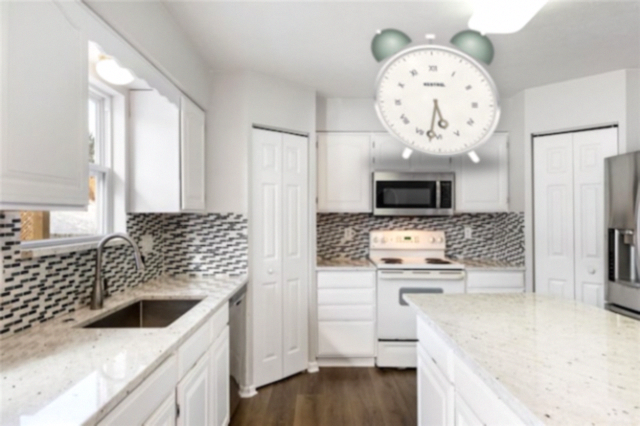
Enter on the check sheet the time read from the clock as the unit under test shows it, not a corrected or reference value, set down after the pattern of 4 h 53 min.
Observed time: 5 h 32 min
